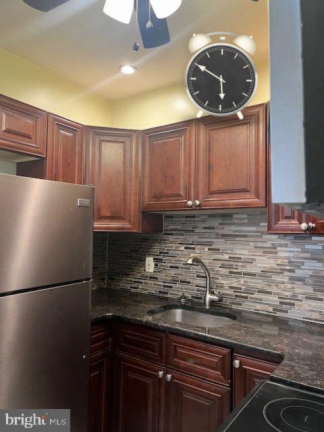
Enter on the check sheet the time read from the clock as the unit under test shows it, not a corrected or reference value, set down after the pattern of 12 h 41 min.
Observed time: 5 h 50 min
